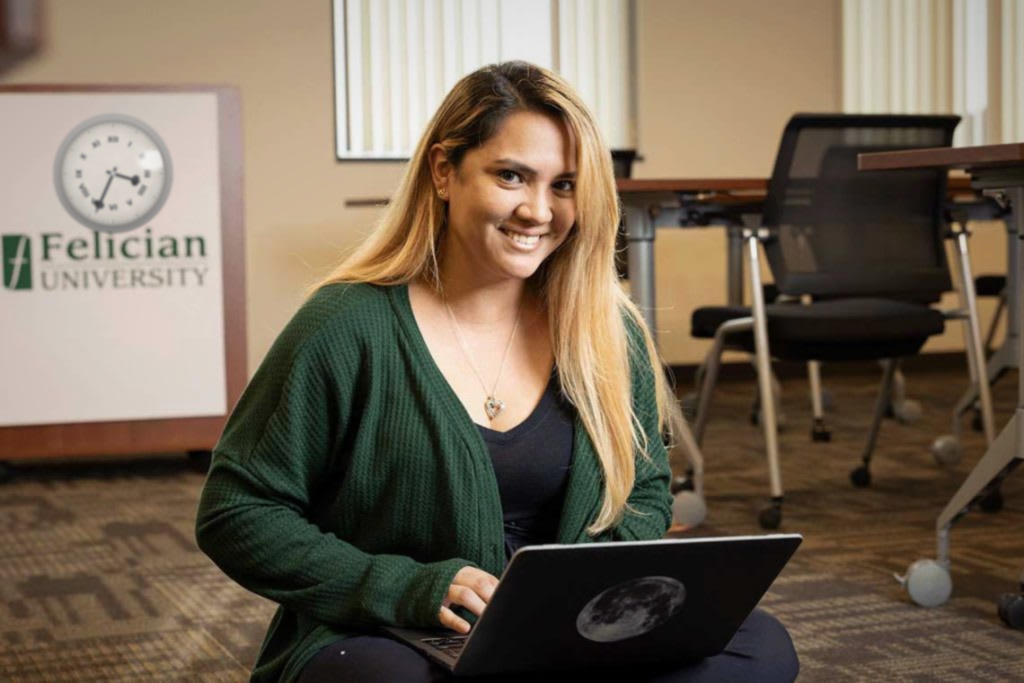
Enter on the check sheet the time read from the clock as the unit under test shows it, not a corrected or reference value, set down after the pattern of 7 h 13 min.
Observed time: 3 h 34 min
